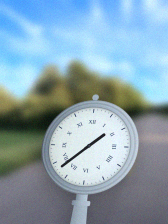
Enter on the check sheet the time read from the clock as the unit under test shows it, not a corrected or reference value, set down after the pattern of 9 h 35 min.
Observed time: 1 h 38 min
